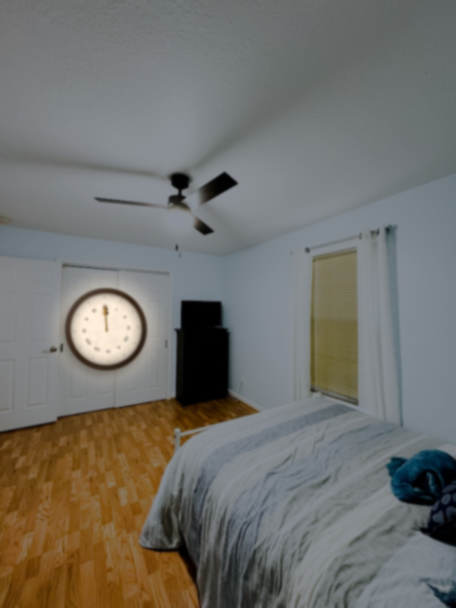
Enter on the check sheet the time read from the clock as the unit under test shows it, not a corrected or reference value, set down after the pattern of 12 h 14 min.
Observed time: 12 h 00 min
